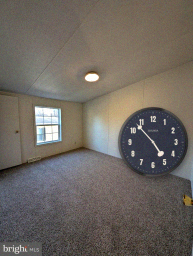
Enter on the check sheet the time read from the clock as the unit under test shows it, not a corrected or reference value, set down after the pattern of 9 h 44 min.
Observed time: 4 h 53 min
